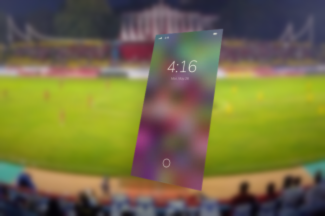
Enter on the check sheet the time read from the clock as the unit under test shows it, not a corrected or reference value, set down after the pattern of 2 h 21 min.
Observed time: 4 h 16 min
